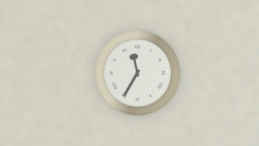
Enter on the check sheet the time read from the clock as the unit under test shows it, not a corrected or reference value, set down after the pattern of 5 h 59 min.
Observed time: 11 h 35 min
